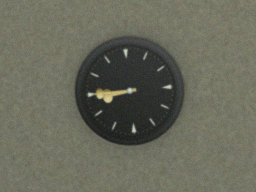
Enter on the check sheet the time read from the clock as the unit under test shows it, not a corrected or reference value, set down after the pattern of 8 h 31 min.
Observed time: 8 h 45 min
